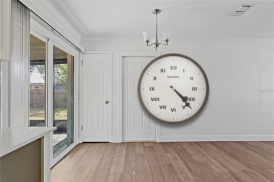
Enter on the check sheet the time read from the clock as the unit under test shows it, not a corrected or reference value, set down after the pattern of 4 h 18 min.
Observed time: 4 h 23 min
